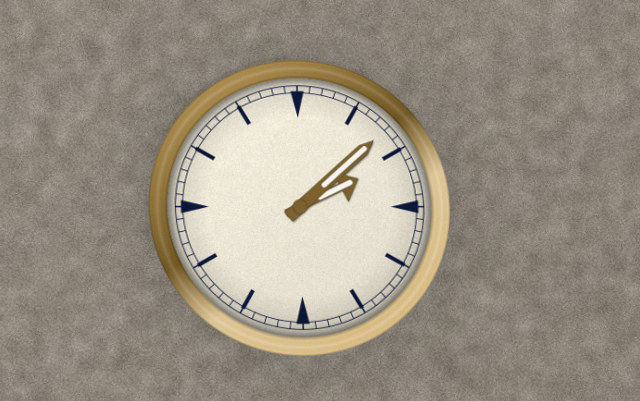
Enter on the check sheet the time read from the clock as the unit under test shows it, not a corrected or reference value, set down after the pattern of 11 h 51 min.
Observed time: 2 h 08 min
